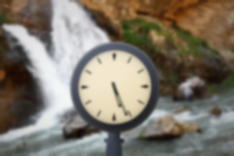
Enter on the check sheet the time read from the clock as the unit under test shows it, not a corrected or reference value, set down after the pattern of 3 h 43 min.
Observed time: 5 h 26 min
